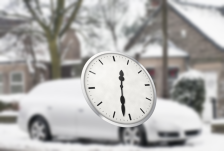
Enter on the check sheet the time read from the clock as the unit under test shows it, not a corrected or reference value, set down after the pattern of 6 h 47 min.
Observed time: 12 h 32 min
